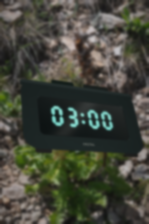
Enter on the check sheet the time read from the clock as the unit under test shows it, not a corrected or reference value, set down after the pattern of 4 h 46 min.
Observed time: 3 h 00 min
